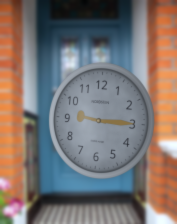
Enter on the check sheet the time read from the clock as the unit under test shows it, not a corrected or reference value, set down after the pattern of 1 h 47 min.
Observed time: 9 h 15 min
